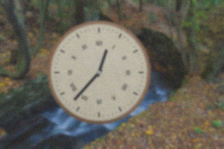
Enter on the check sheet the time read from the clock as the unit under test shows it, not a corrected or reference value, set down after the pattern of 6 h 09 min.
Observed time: 12 h 37 min
